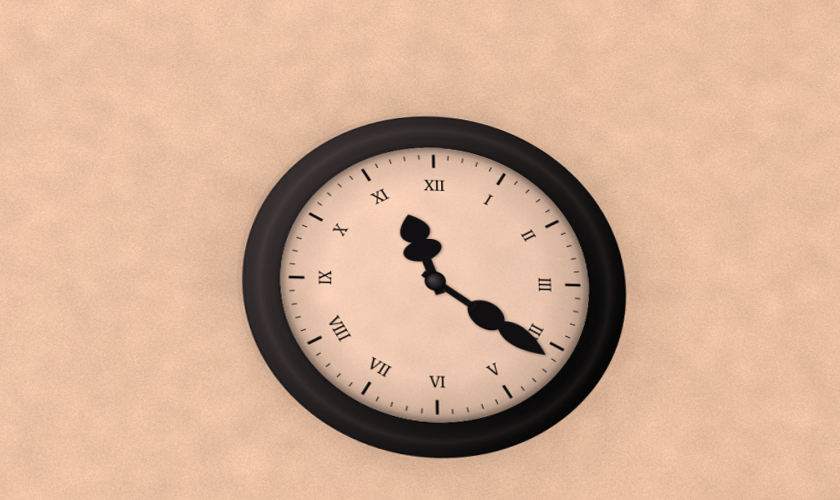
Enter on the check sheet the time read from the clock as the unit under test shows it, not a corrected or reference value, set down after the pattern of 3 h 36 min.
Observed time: 11 h 21 min
